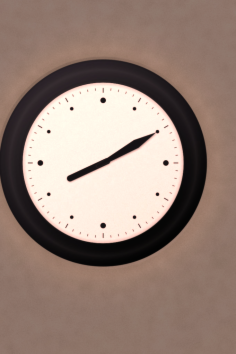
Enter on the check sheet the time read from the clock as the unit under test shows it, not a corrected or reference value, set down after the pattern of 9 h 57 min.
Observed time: 8 h 10 min
